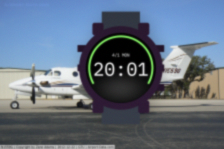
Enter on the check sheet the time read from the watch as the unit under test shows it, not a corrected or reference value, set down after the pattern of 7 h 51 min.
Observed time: 20 h 01 min
